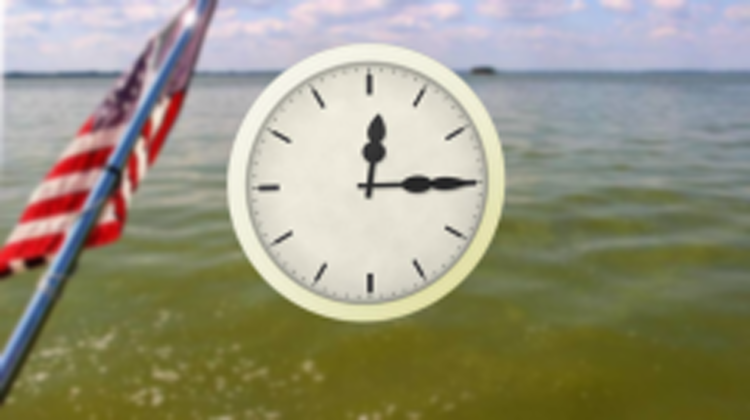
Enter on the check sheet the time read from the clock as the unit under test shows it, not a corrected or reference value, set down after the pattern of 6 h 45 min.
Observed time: 12 h 15 min
